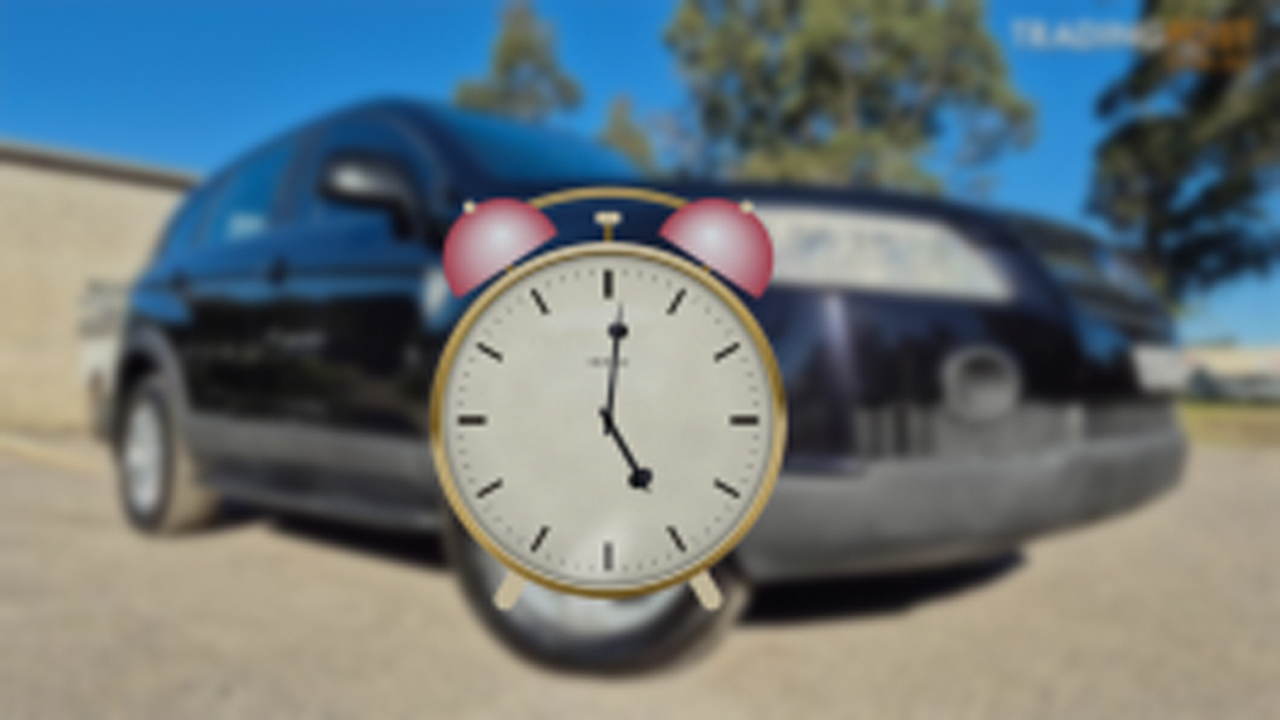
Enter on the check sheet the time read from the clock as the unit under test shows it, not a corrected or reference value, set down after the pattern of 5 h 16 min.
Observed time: 5 h 01 min
